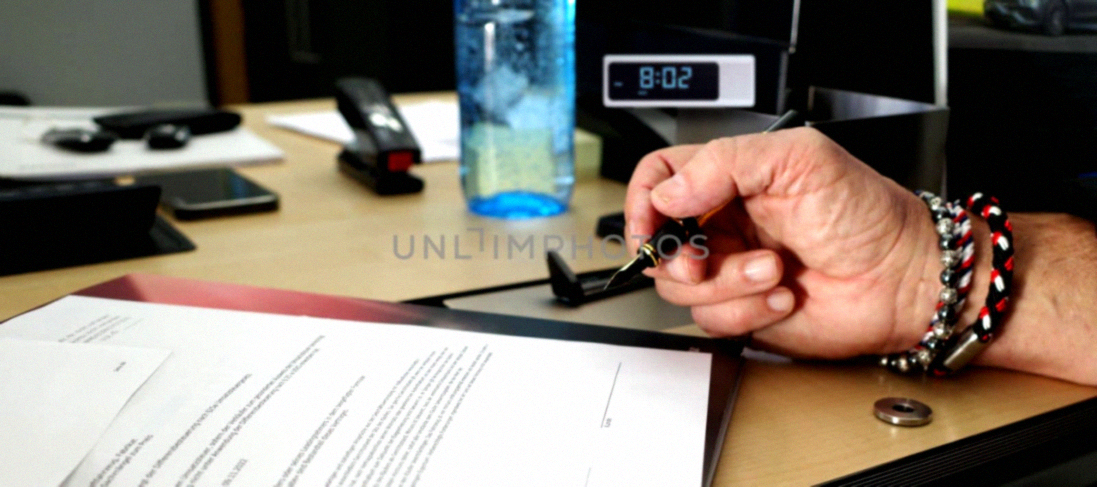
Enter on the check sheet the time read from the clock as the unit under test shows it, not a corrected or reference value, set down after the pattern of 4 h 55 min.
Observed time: 8 h 02 min
